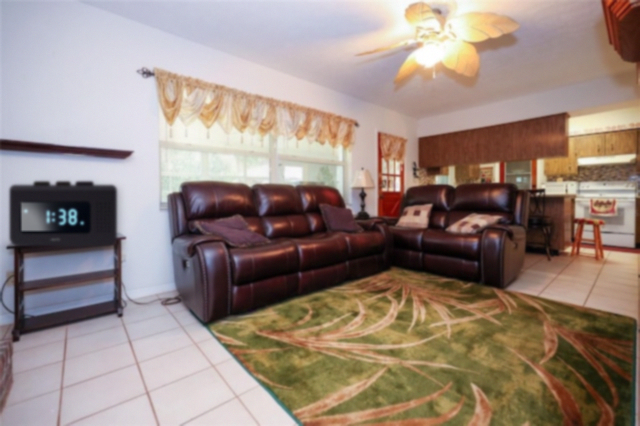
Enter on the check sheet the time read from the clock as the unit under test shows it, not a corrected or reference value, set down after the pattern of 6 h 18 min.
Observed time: 1 h 38 min
